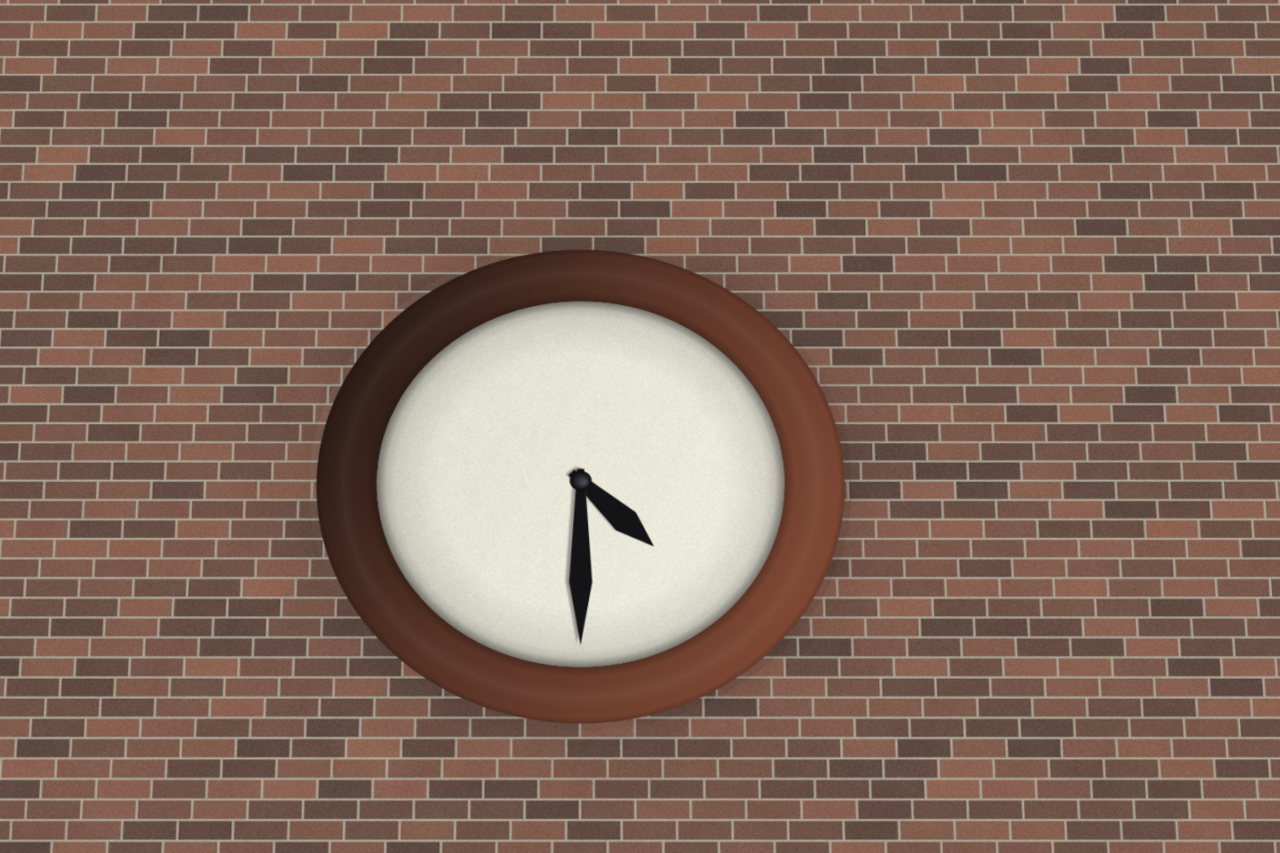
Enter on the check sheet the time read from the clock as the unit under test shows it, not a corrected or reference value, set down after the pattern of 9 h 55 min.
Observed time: 4 h 30 min
